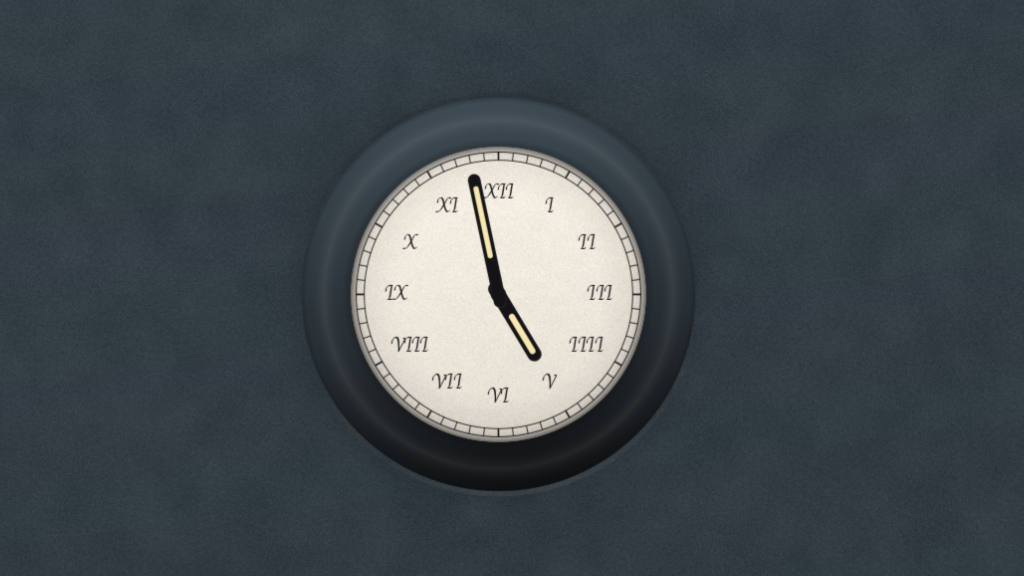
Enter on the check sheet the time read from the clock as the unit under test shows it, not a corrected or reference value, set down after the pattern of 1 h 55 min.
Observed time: 4 h 58 min
